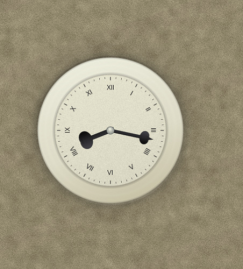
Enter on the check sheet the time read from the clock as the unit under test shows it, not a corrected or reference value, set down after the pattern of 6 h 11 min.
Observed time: 8 h 17 min
